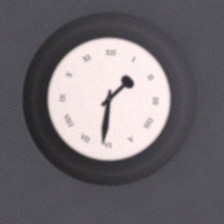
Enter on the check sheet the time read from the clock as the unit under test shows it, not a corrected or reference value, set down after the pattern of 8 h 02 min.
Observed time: 1 h 31 min
